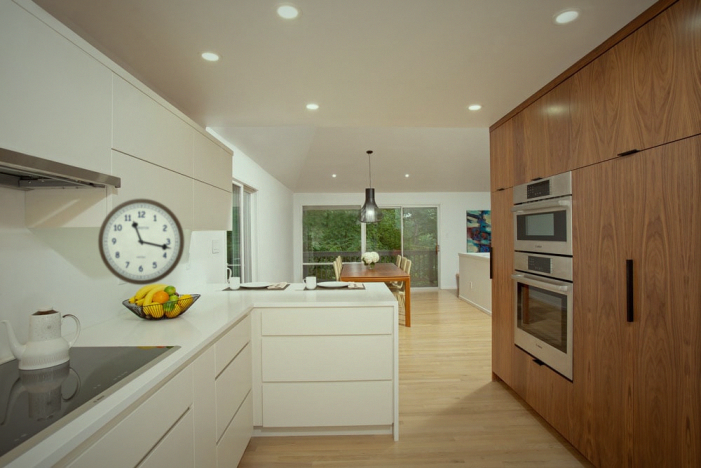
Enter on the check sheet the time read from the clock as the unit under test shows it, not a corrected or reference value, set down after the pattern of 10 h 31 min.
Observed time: 11 h 17 min
